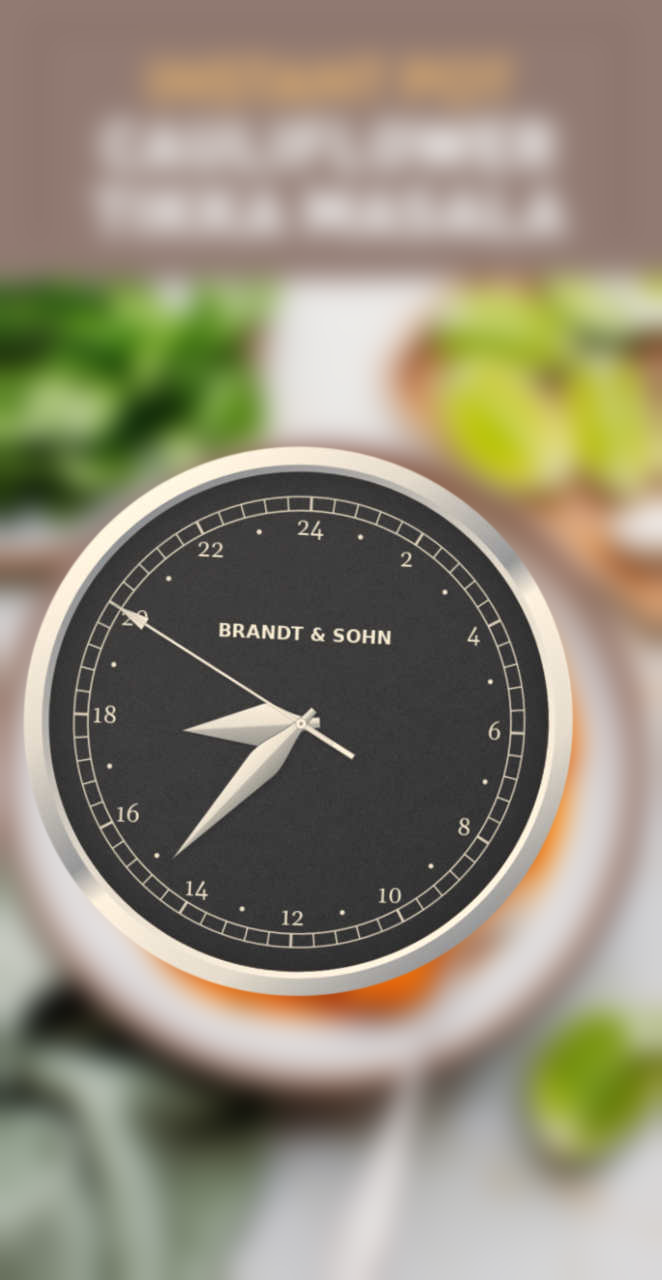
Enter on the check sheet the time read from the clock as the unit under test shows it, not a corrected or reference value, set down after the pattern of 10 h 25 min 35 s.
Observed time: 17 h 36 min 50 s
